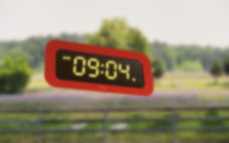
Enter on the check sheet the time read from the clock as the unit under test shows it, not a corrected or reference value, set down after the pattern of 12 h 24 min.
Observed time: 9 h 04 min
